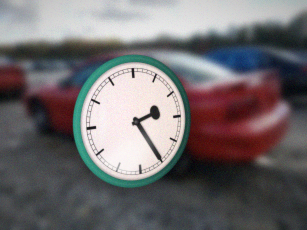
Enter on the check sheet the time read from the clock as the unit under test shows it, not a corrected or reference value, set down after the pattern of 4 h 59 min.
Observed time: 2 h 25 min
